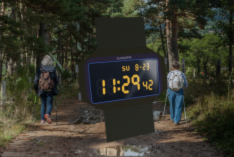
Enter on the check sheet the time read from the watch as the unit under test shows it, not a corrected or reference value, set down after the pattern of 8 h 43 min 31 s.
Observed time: 11 h 29 min 42 s
